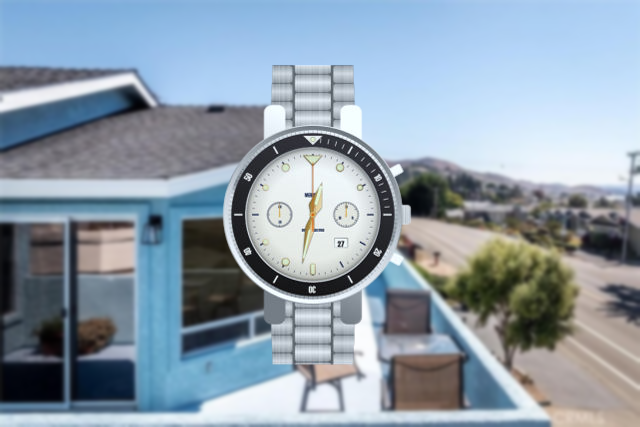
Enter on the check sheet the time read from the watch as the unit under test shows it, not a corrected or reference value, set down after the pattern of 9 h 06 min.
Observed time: 12 h 32 min
